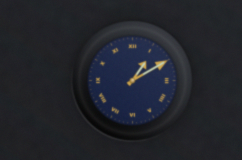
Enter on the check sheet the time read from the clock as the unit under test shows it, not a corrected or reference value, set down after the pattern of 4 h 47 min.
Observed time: 1 h 10 min
